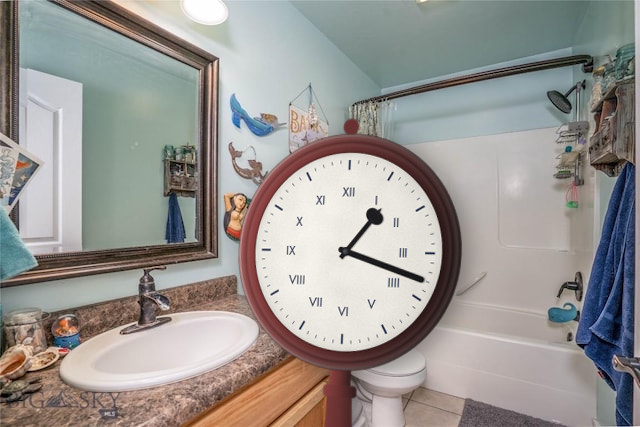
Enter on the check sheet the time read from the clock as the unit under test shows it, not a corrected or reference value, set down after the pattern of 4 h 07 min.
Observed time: 1 h 18 min
